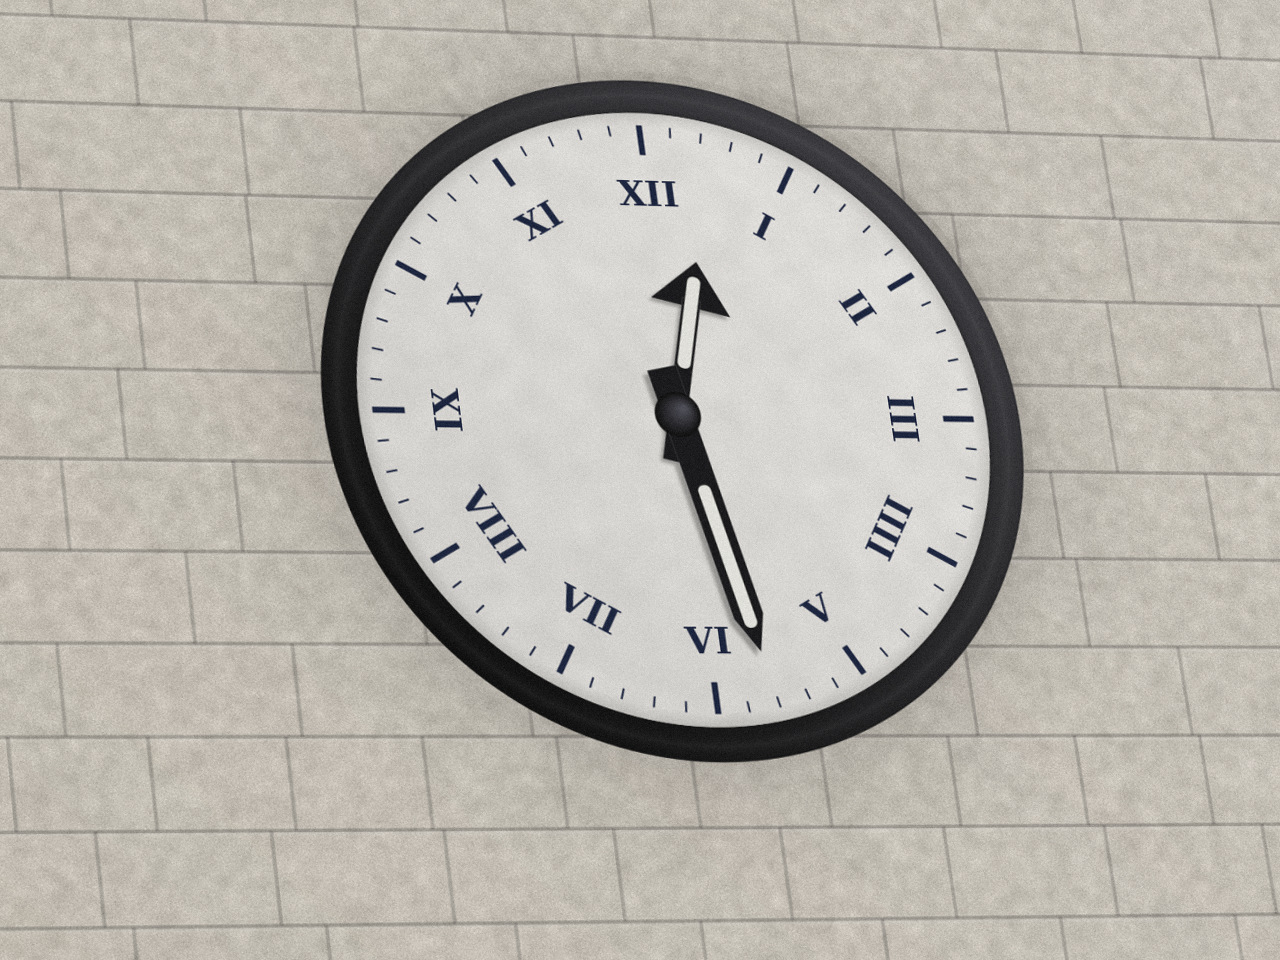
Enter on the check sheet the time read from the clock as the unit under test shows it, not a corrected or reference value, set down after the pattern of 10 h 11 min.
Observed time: 12 h 28 min
